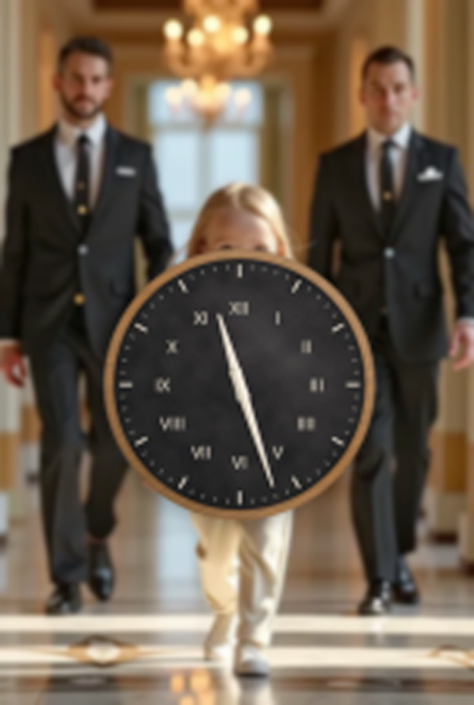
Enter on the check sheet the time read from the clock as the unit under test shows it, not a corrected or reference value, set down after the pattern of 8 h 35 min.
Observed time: 11 h 27 min
